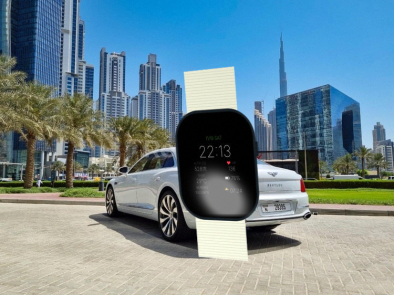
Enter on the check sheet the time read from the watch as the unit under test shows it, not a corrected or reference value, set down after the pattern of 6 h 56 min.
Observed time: 22 h 13 min
